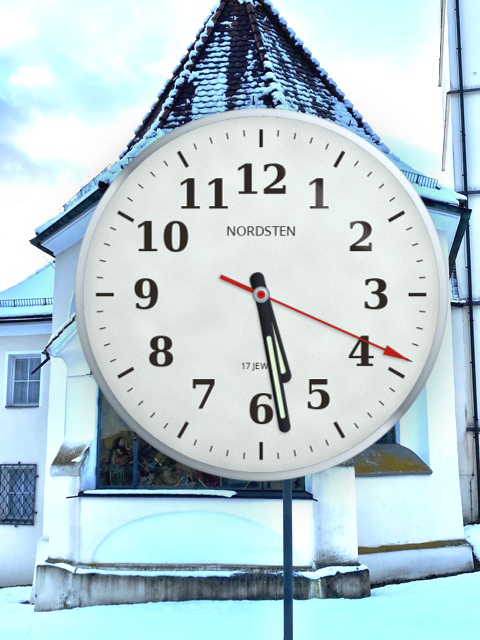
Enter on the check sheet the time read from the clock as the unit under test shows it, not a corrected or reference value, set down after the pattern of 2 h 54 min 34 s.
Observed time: 5 h 28 min 19 s
